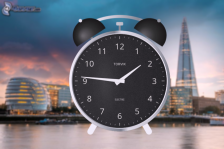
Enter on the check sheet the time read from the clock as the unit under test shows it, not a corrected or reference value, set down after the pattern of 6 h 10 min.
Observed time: 1 h 46 min
